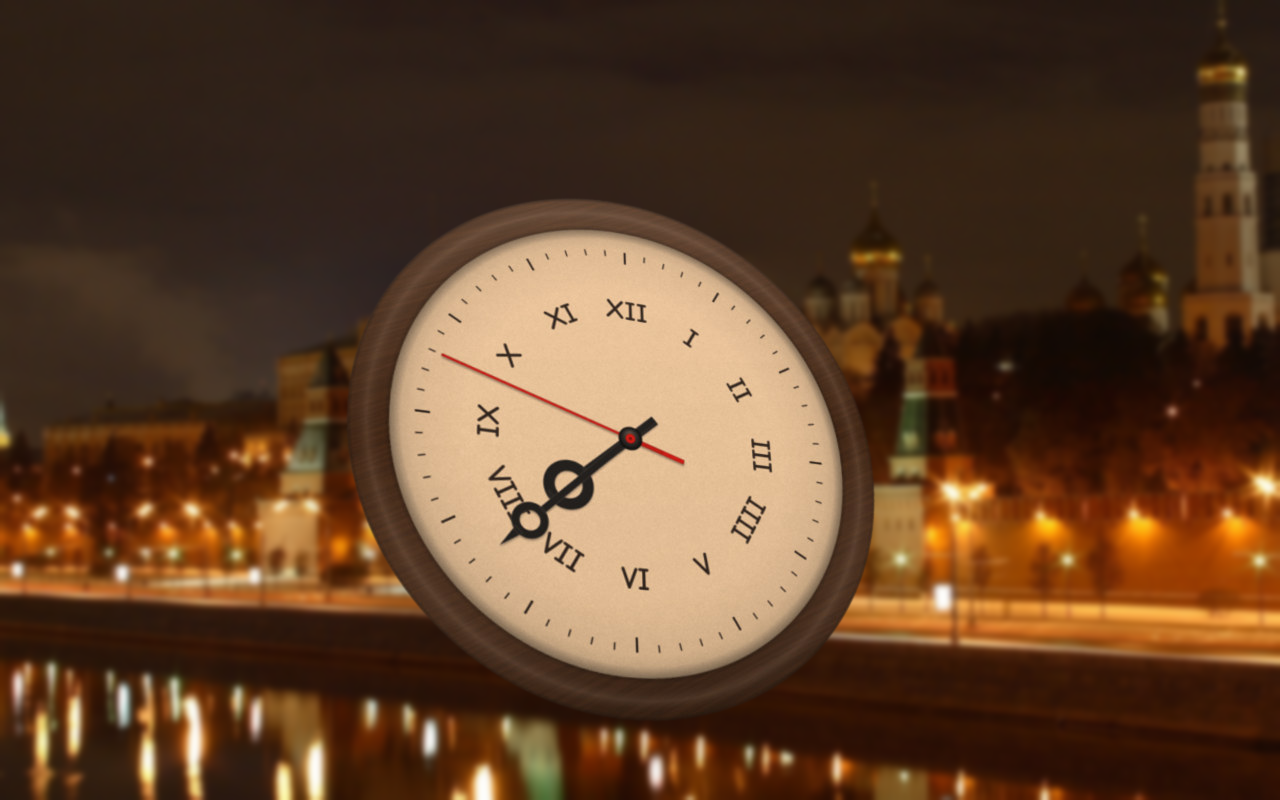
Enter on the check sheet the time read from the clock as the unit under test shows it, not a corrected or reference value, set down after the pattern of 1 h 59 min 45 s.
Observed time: 7 h 37 min 48 s
